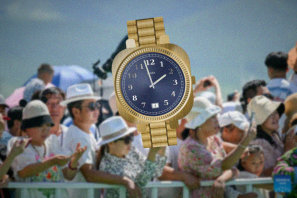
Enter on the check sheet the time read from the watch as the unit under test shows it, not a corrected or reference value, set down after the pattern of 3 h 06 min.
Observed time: 1 h 58 min
